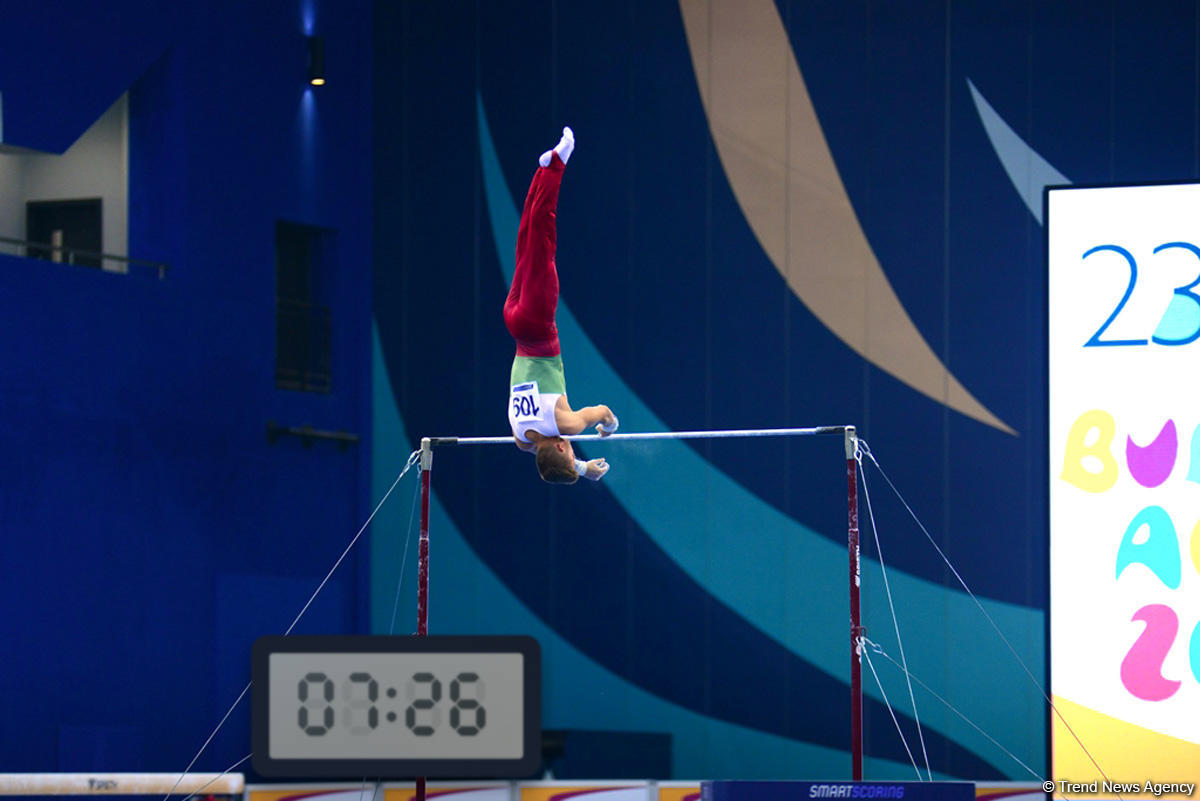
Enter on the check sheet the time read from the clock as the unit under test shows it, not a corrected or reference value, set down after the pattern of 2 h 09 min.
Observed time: 7 h 26 min
